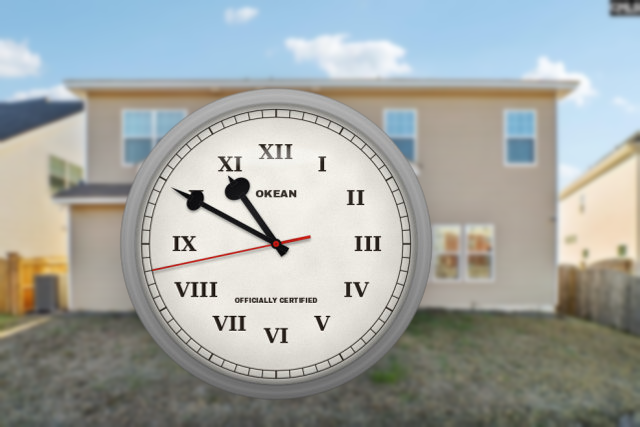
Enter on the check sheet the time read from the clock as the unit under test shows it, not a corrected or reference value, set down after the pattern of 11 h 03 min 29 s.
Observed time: 10 h 49 min 43 s
